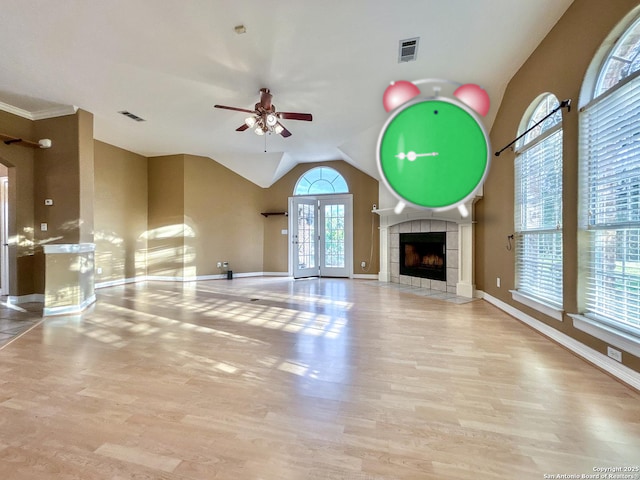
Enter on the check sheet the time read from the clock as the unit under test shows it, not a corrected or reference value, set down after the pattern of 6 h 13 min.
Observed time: 8 h 44 min
